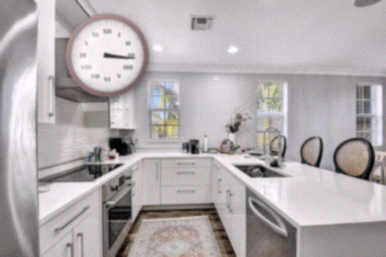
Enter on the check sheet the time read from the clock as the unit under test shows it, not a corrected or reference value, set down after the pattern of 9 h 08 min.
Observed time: 3 h 16 min
